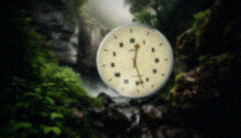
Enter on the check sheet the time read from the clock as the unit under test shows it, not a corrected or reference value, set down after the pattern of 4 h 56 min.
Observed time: 12 h 28 min
